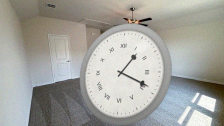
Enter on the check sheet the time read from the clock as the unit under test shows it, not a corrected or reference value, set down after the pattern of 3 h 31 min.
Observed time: 1 h 19 min
